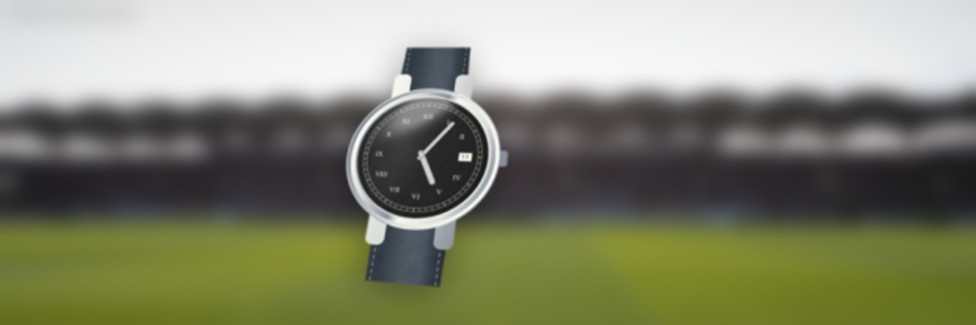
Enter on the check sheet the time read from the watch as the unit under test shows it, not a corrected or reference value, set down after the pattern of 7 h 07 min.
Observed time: 5 h 06 min
